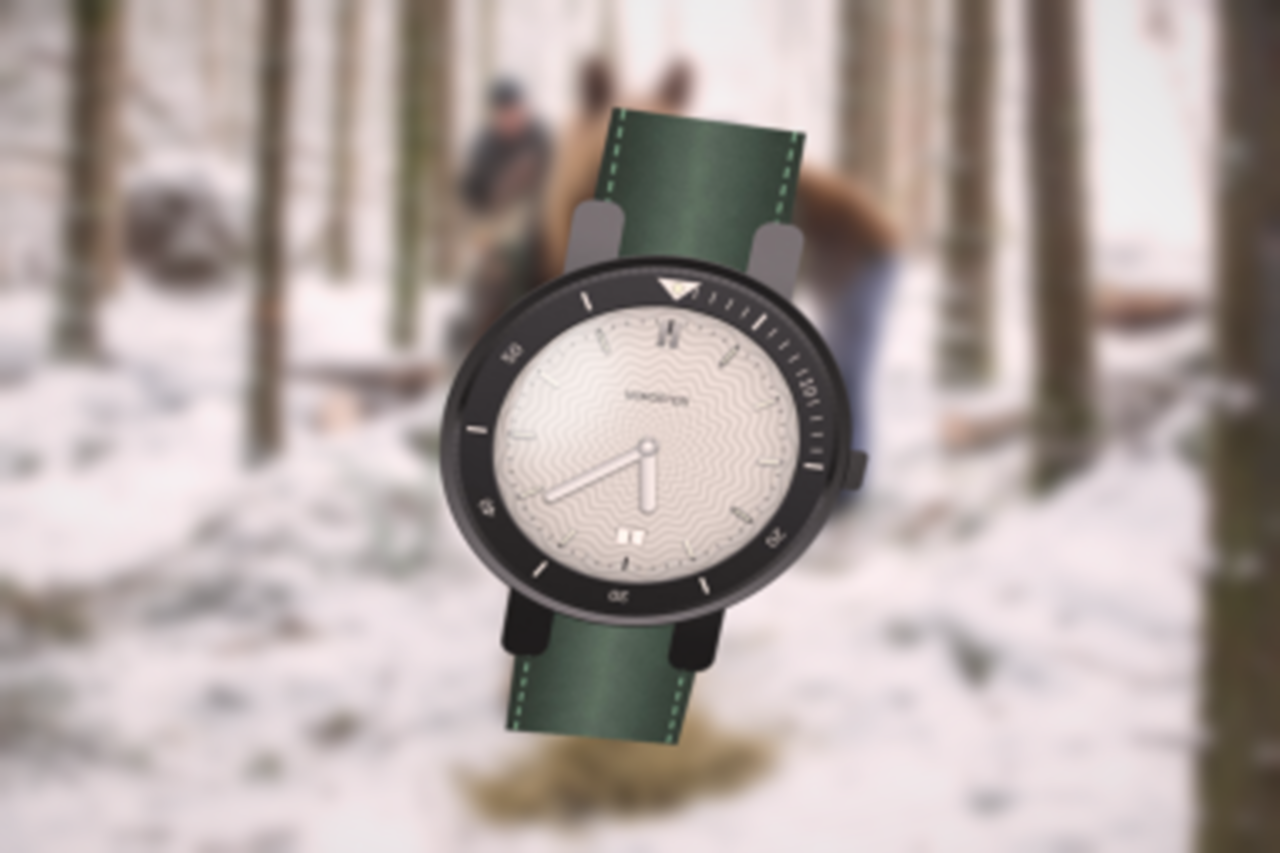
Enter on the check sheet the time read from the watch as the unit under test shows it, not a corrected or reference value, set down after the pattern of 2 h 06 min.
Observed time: 5 h 39 min
